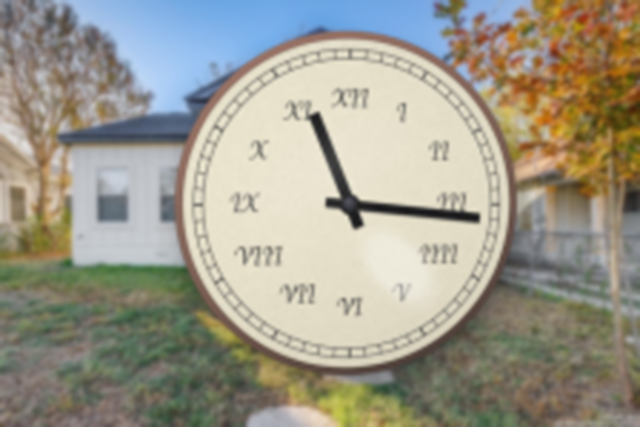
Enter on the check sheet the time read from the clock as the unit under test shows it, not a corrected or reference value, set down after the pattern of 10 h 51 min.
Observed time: 11 h 16 min
